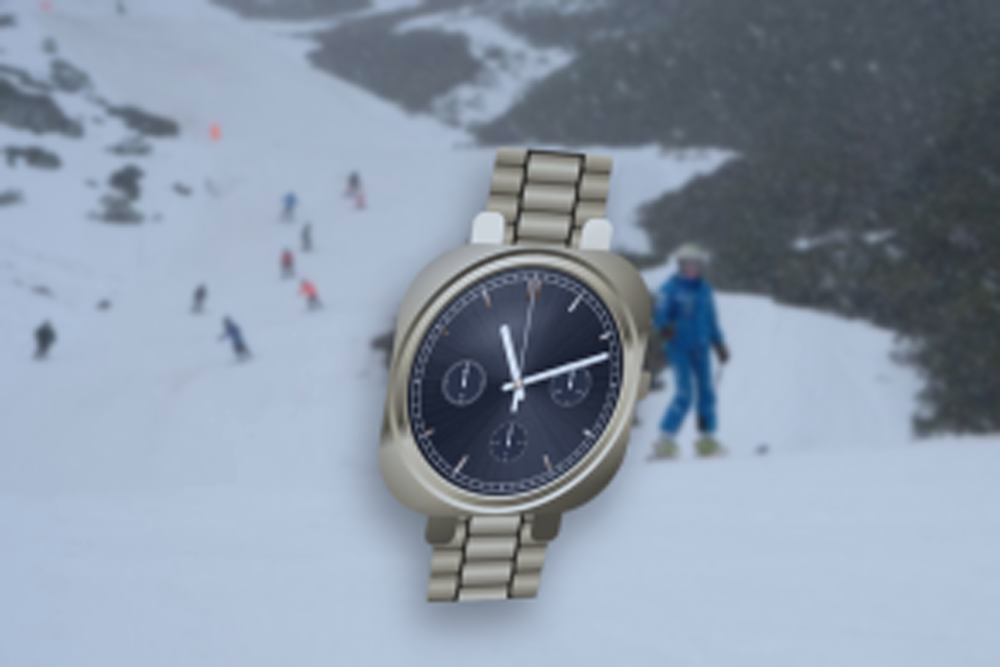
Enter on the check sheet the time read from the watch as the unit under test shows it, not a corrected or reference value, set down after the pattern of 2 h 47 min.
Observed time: 11 h 12 min
